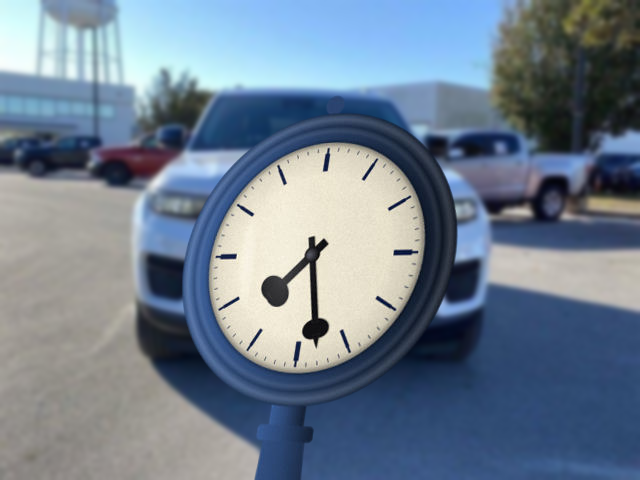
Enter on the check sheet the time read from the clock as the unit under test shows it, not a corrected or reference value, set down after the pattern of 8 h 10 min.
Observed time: 7 h 28 min
